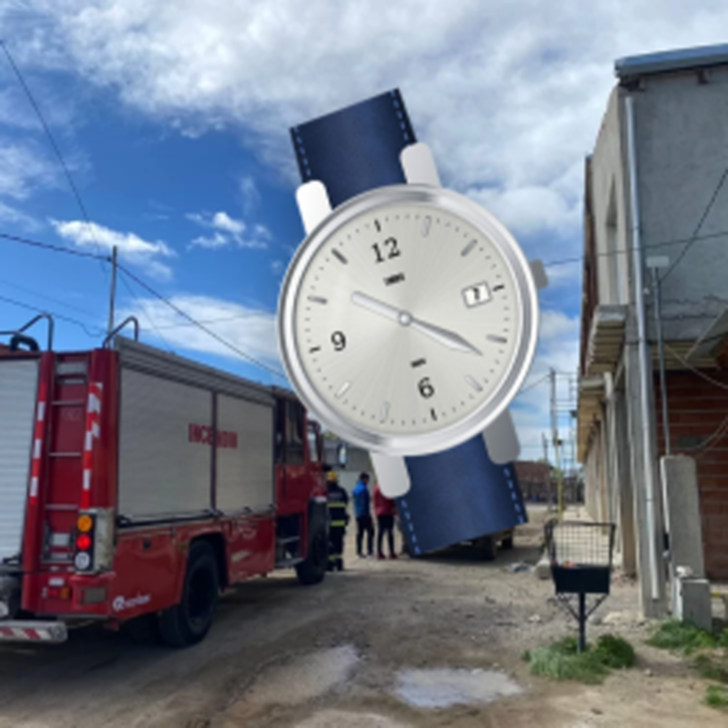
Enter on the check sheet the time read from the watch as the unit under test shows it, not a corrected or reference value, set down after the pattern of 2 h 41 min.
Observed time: 10 h 22 min
